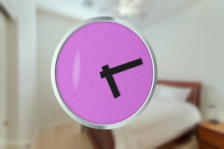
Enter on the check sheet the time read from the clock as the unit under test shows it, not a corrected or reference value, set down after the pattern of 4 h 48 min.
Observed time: 5 h 12 min
